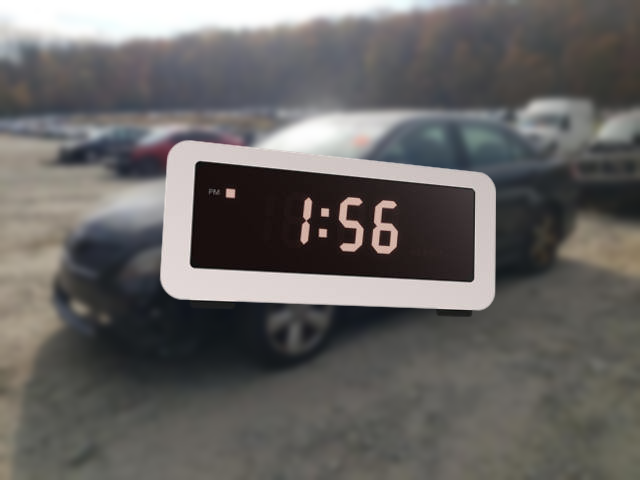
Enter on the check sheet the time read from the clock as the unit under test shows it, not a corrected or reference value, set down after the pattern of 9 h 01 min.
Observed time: 1 h 56 min
